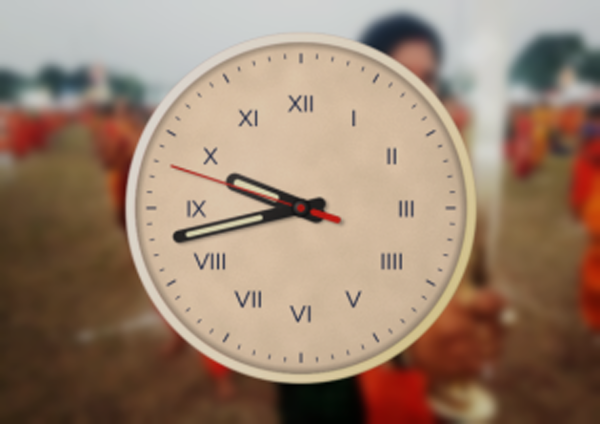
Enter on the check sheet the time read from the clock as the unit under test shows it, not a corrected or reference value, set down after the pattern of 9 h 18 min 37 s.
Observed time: 9 h 42 min 48 s
